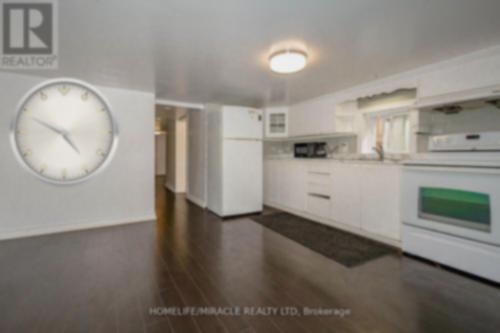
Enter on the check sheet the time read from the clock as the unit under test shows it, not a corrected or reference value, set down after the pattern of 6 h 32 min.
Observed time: 4 h 49 min
